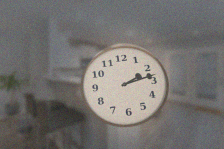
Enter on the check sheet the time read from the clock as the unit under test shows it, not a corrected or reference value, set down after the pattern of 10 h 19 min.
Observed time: 2 h 13 min
